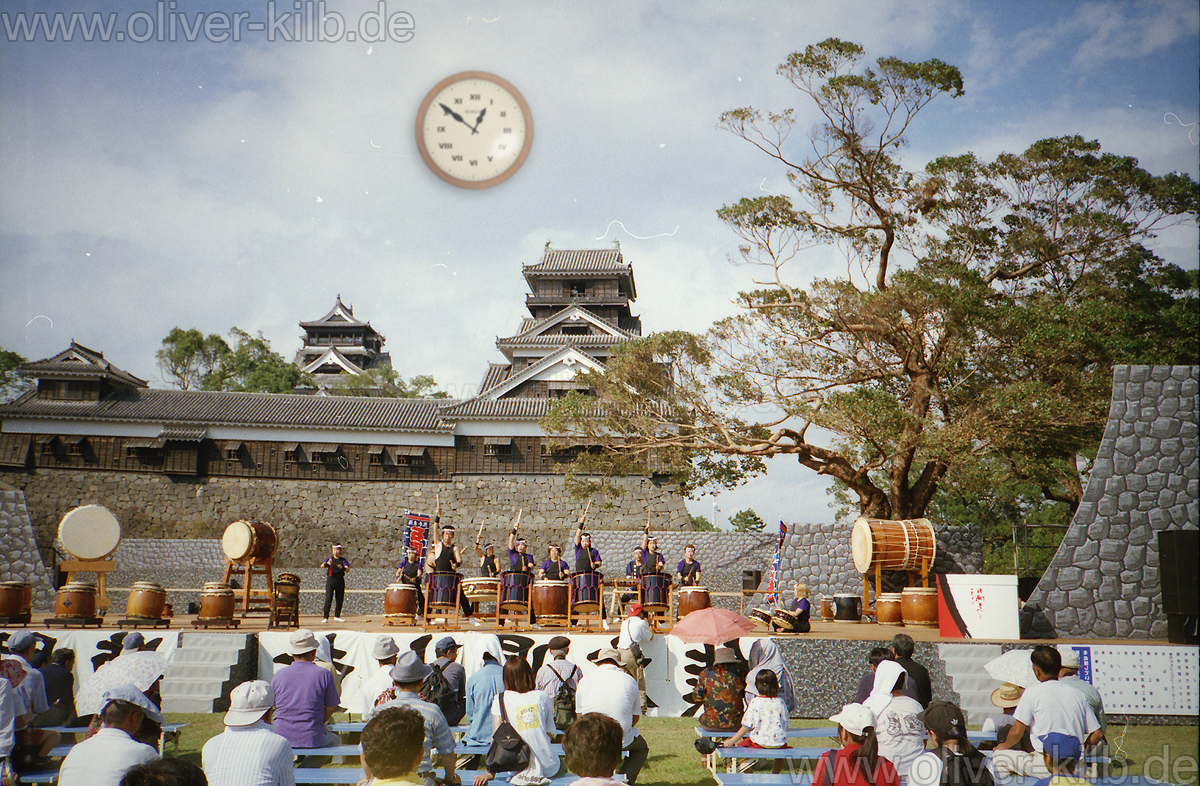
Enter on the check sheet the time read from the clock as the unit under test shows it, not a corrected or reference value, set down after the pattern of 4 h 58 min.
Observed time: 12 h 51 min
